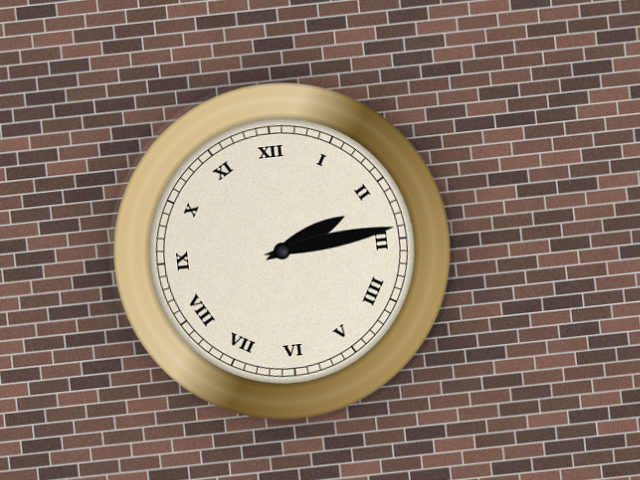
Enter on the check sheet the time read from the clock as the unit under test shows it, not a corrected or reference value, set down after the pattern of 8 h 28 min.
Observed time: 2 h 14 min
